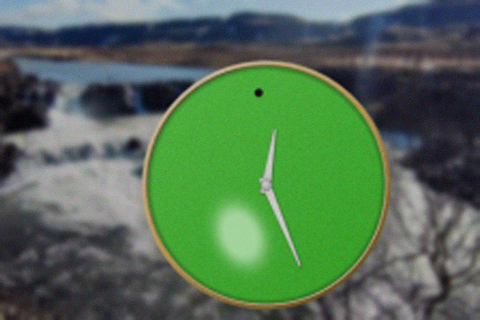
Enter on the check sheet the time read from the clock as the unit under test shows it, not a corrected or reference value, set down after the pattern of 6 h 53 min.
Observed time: 12 h 27 min
